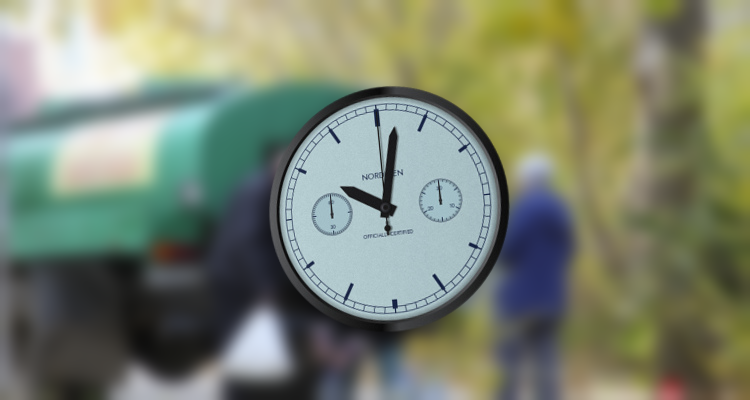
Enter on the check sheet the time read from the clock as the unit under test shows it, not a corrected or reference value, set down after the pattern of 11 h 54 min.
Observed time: 10 h 02 min
